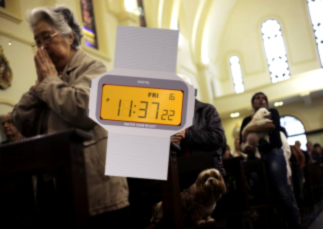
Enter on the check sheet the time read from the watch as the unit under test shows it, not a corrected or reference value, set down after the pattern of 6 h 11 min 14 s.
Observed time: 11 h 37 min 22 s
